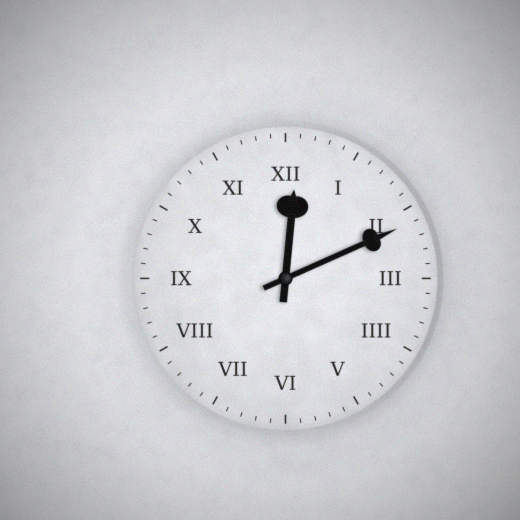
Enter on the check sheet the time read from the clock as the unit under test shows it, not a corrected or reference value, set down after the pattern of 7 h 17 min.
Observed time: 12 h 11 min
